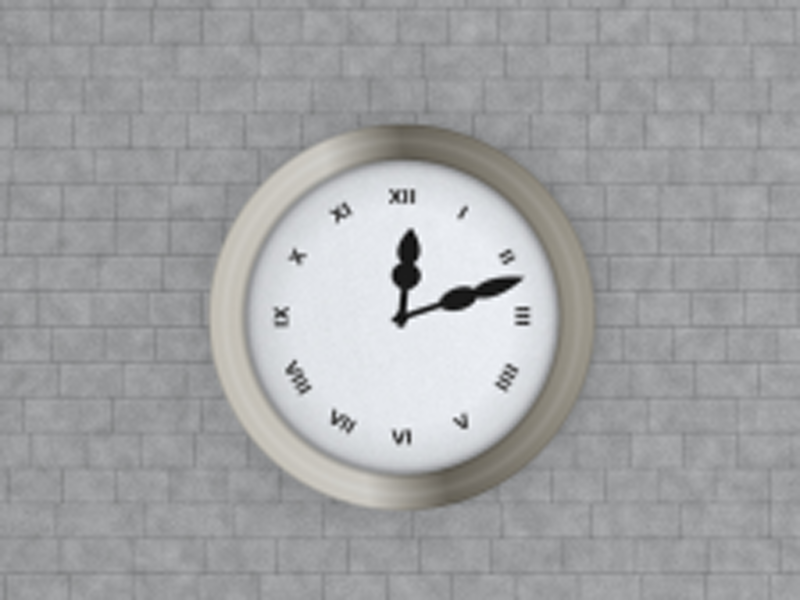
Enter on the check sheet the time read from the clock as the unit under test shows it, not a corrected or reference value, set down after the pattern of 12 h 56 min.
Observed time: 12 h 12 min
